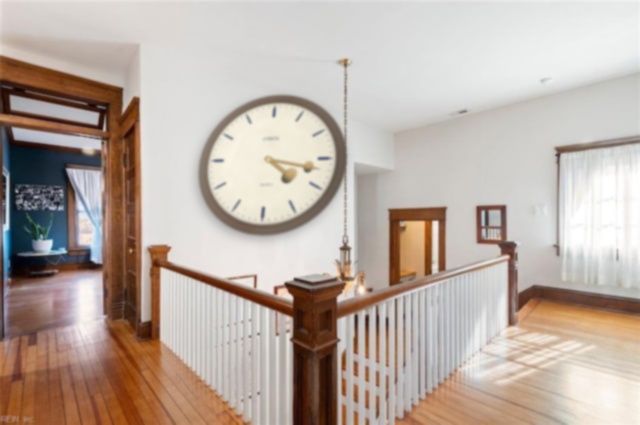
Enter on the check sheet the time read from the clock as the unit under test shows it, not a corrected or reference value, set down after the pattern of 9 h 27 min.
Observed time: 4 h 17 min
